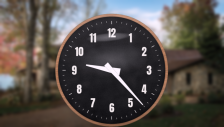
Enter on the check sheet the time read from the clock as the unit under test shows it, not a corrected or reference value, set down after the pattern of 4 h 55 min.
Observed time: 9 h 23 min
